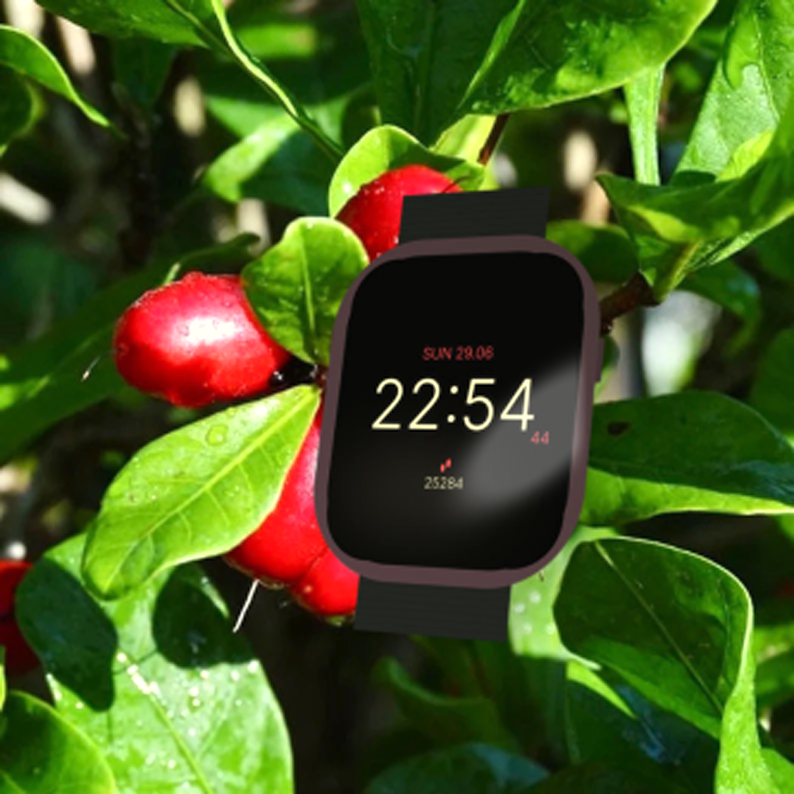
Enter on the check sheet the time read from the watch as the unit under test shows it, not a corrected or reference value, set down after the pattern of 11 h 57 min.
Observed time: 22 h 54 min
